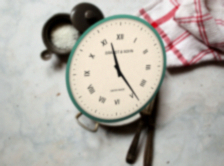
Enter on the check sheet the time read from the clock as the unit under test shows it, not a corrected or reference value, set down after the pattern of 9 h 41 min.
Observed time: 11 h 24 min
